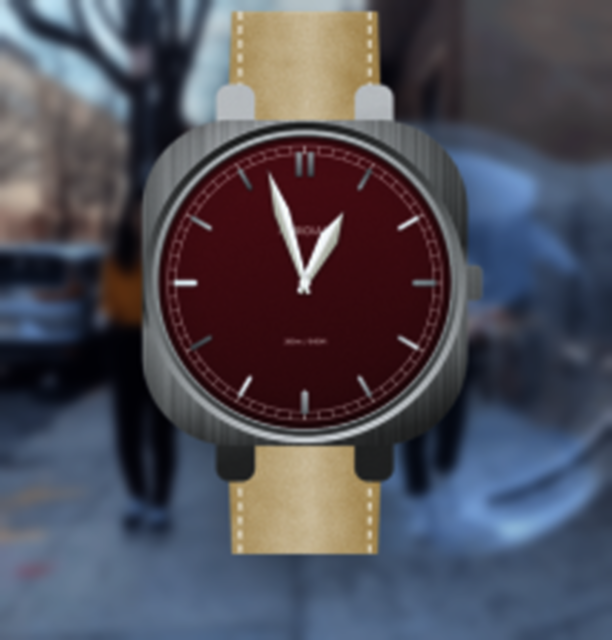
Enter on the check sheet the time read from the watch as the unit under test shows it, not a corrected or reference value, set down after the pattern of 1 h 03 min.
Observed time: 12 h 57 min
